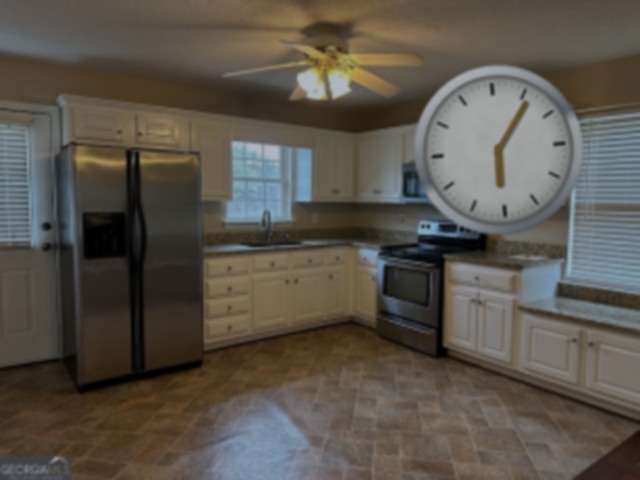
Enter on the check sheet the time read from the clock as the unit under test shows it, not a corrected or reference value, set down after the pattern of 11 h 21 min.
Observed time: 6 h 06 min
